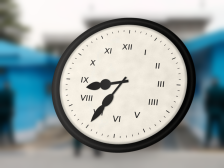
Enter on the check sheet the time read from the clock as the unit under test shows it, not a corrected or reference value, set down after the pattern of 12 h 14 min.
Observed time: 8 h 35 min
